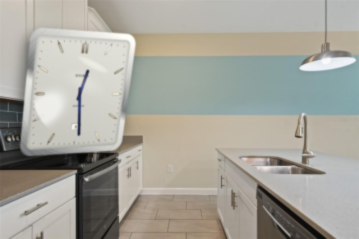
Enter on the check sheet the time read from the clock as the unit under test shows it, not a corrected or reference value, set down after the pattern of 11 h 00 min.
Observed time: 12 h 29 min
